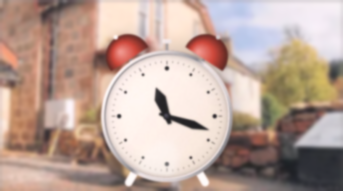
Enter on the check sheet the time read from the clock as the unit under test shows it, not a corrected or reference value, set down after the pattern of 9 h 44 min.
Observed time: 11 h 18 min
